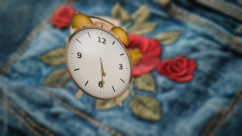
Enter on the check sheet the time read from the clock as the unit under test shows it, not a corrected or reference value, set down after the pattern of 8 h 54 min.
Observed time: 5 h 29 min
